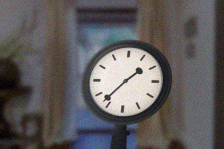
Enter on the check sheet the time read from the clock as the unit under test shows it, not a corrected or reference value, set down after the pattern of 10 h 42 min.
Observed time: 1 h 37 min
